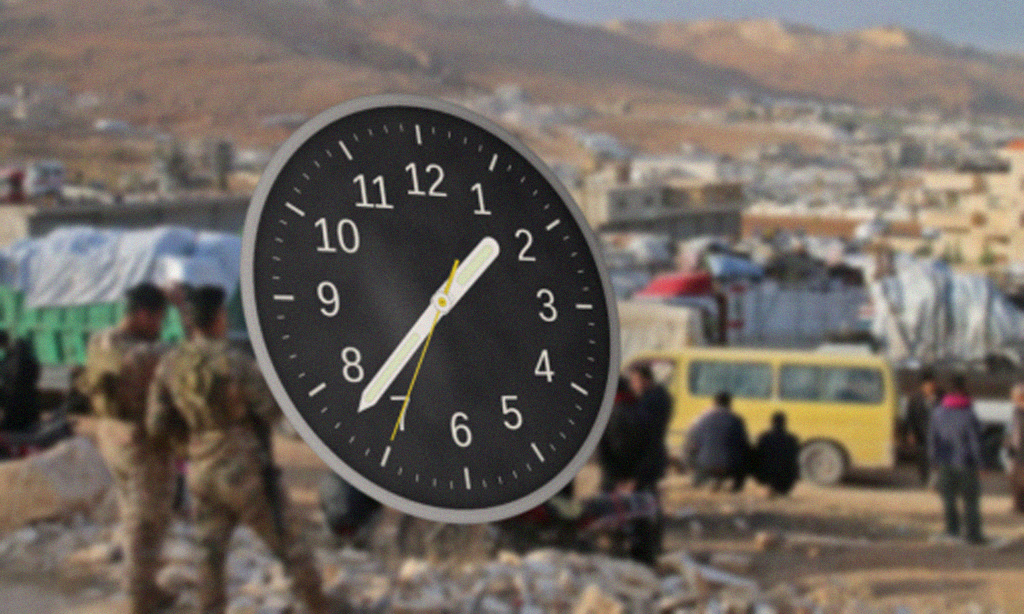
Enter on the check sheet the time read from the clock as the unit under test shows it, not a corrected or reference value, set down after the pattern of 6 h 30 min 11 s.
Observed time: 1 h 37 min 35 s
